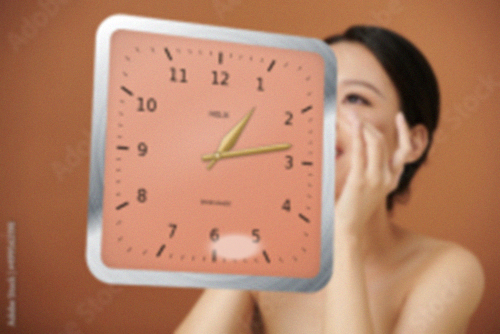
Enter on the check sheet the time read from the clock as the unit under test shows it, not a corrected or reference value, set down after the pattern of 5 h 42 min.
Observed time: 1 h 13 min
